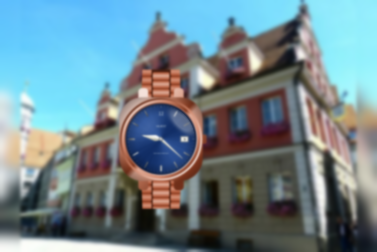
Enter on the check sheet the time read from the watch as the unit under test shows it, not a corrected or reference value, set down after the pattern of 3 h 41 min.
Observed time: 9 h 22 min
